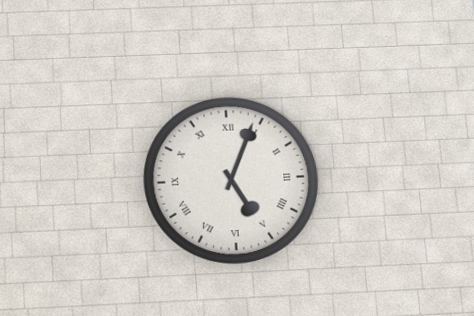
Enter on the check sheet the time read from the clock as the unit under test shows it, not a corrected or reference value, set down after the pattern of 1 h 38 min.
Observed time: 5 h 04 min
